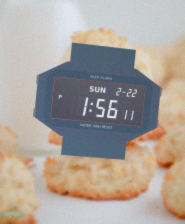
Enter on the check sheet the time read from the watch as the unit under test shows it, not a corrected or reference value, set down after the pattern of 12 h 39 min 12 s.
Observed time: 1 h 56 min 11 s
